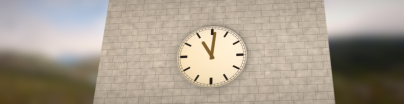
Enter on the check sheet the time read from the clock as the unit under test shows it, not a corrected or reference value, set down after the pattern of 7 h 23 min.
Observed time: 11 h 01 min
